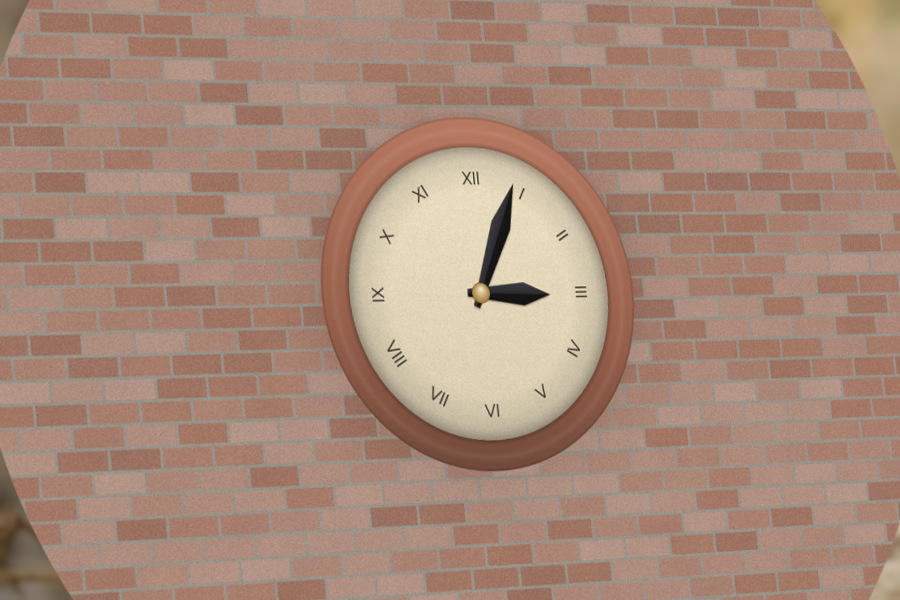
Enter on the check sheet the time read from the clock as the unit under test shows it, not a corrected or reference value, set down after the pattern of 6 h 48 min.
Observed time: 3 h 04 min
